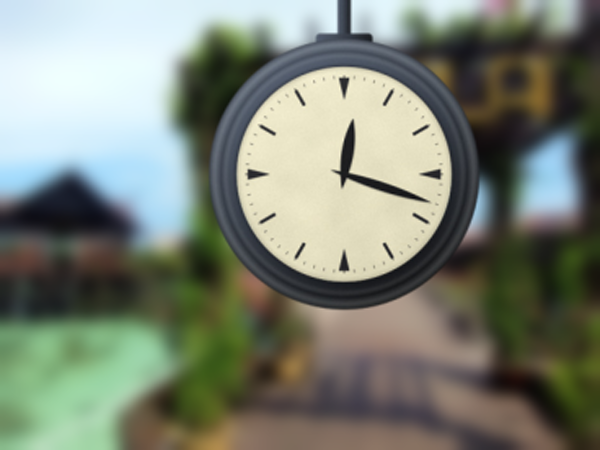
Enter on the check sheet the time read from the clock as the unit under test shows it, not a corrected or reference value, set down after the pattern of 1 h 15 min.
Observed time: 12 h 18 min
